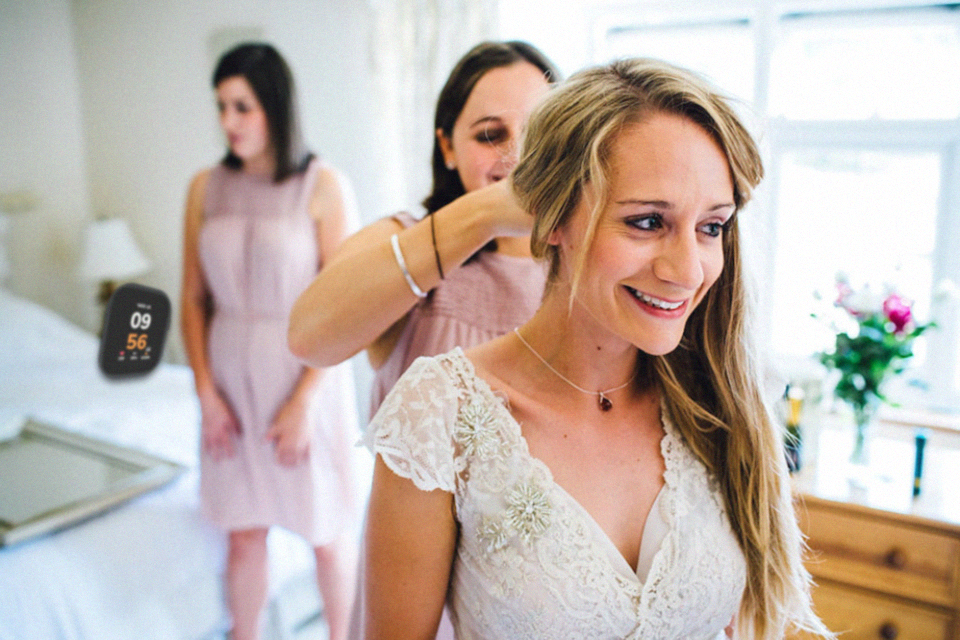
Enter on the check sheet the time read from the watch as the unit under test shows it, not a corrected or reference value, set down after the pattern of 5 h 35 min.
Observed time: 9 h 56 min
